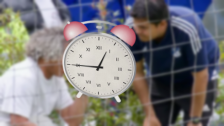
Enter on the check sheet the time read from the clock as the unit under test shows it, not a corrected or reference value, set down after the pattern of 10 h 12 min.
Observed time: 12 h 45 min
